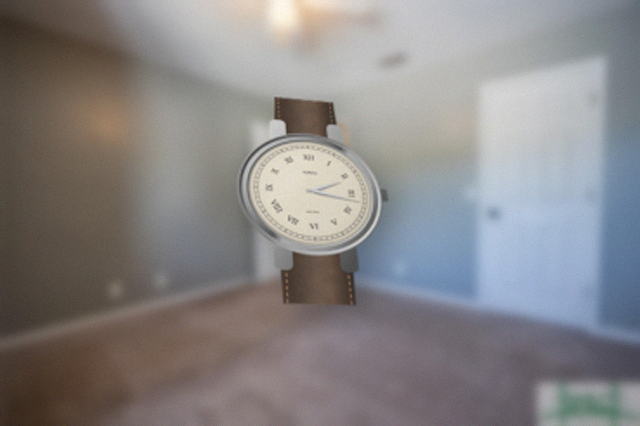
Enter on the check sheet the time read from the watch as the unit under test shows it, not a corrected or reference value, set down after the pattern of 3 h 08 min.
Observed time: 2 h 17 min
